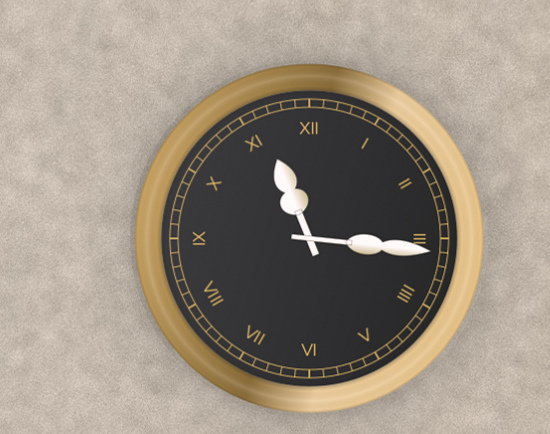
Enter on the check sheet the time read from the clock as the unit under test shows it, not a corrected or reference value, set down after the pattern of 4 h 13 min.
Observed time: 11 h 16 min
